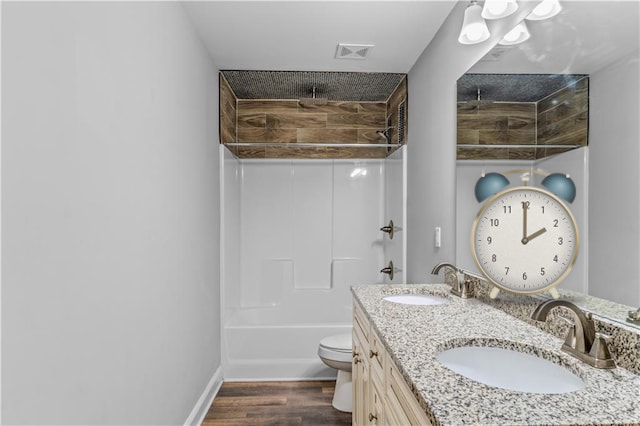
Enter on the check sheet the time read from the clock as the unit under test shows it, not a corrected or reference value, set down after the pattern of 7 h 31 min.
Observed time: 2 h 00 min
